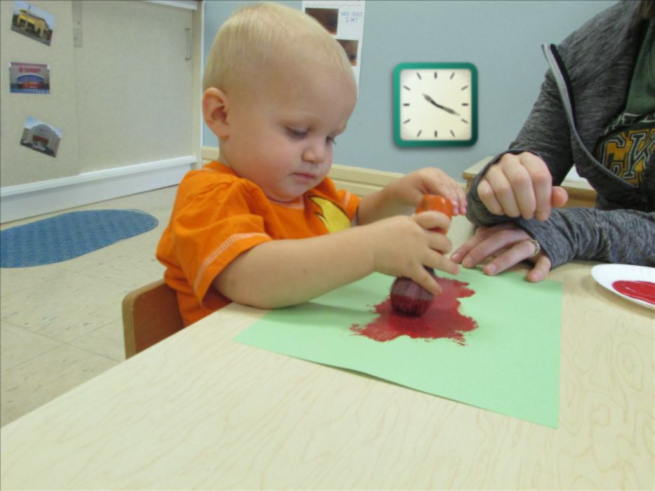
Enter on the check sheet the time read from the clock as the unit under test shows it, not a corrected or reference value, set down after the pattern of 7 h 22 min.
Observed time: 10 h 19 min
